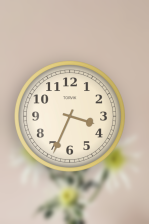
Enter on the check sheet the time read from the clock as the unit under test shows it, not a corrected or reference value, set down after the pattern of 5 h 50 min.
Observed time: 3 h 34 min
